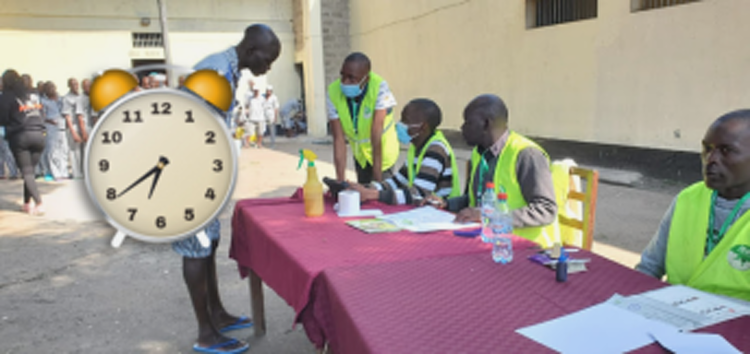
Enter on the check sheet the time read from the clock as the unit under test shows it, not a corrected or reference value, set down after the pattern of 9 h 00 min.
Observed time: 6 h 39 min
